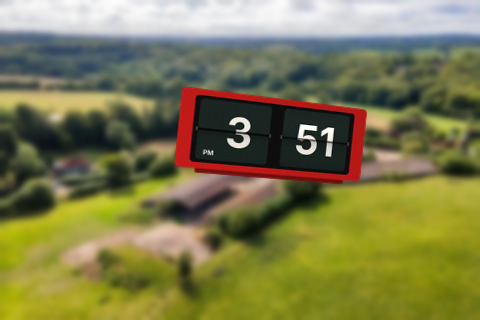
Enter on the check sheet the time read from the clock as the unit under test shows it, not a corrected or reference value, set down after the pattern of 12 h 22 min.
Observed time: 3 h 51 min
